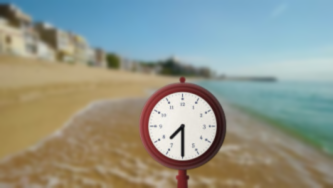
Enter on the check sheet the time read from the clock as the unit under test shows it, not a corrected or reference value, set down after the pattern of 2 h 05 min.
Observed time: 7 h 30 min
